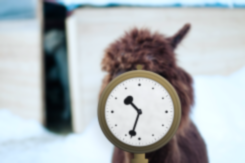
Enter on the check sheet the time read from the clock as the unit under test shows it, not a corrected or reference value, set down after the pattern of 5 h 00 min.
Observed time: 10 h 33 min
